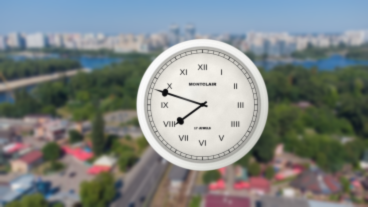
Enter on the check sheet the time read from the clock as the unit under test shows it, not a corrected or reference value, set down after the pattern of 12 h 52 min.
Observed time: 7 h 48 min
